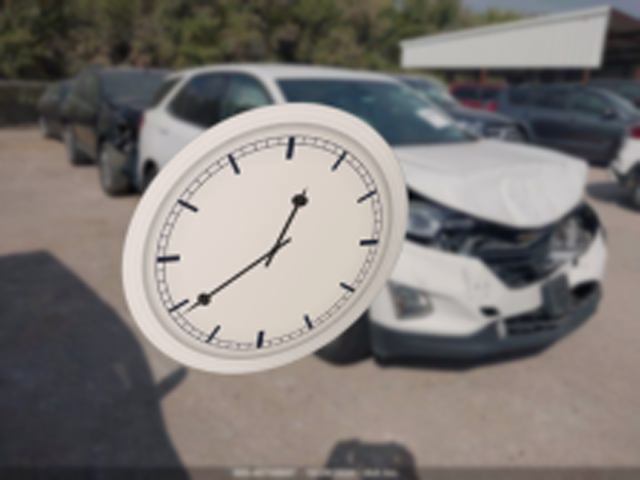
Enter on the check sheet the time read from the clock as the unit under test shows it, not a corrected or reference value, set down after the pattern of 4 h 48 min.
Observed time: 12 h 39 min
